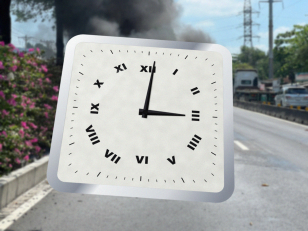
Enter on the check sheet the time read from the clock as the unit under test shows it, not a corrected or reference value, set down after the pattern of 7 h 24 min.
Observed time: 3 h 01 min
